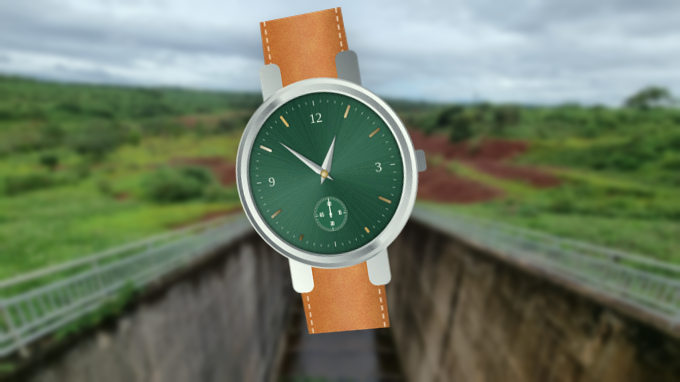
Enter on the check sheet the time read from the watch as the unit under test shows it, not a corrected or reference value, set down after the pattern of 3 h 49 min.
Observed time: 12 h 52 min
